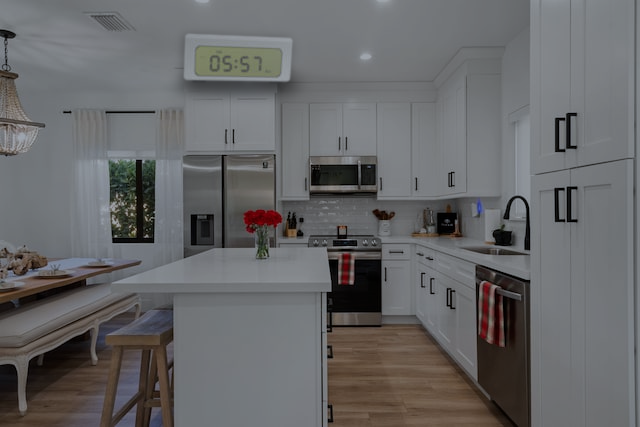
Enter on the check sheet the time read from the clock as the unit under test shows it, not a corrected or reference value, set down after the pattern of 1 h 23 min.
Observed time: 5 h 57 min
